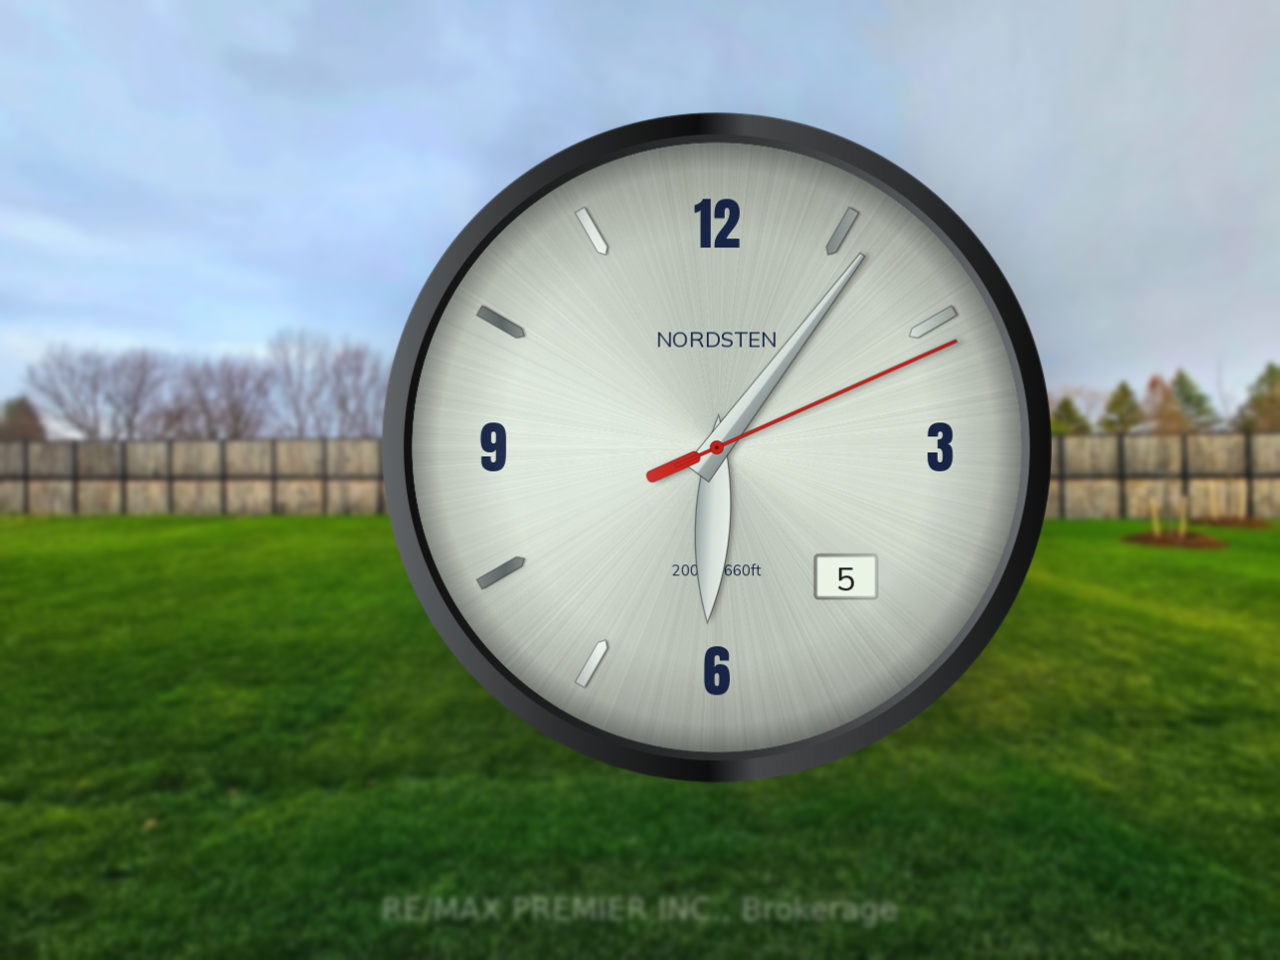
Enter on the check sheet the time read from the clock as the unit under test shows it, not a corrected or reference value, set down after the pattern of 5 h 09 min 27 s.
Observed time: 6 h 06 min 11 s
